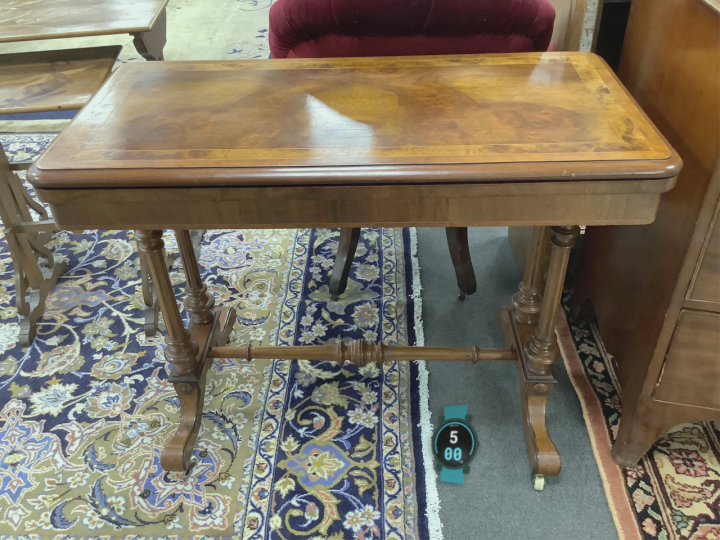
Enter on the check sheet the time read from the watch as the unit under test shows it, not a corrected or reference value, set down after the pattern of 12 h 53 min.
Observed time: 5 h 00 min
